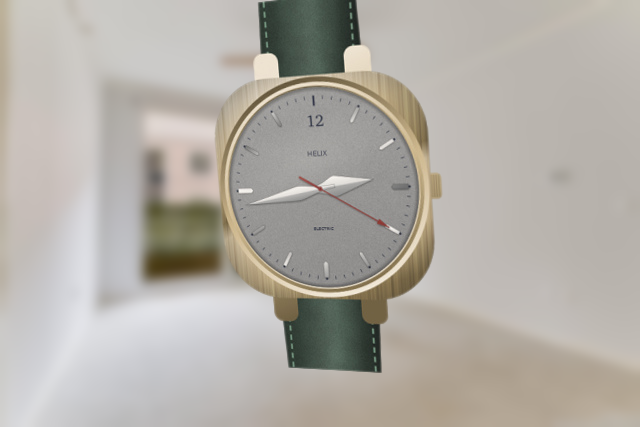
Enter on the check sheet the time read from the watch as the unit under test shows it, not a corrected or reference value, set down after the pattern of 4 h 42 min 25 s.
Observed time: 2 h 43 min 20 s
